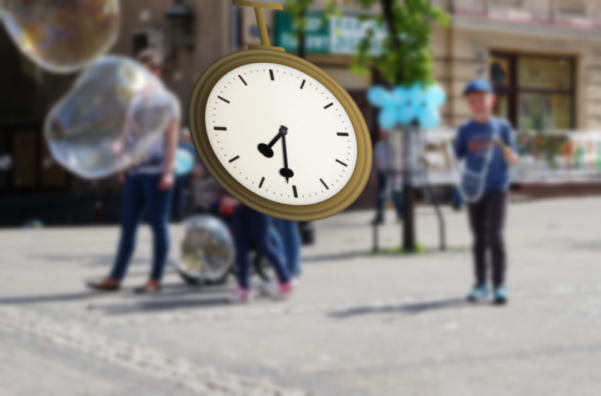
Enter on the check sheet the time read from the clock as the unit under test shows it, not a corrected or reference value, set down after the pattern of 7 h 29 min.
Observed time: 7 h 31 min
